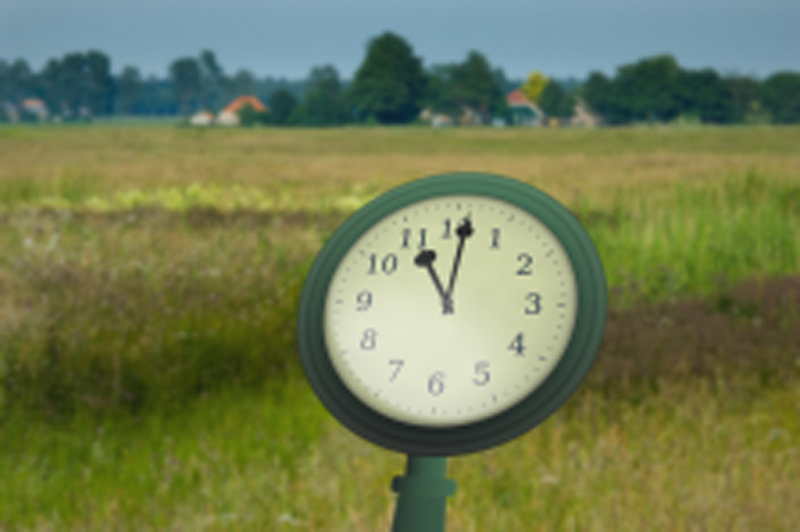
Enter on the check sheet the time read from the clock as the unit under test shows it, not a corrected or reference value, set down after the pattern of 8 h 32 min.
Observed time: 11 h 01 min
